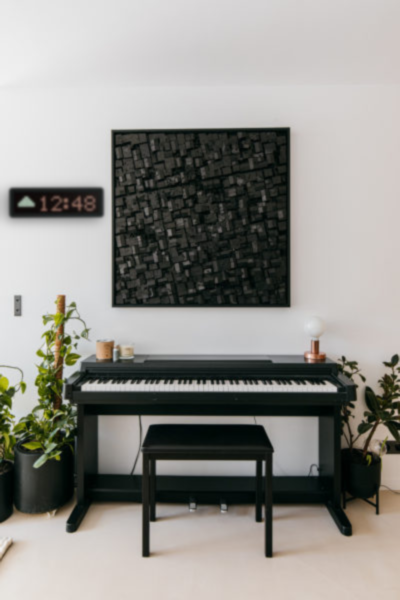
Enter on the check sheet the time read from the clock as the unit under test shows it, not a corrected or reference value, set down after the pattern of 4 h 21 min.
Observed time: 12 h 48 min
